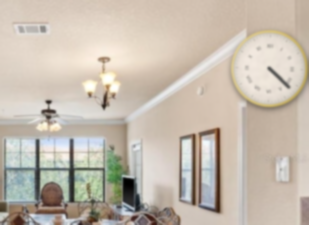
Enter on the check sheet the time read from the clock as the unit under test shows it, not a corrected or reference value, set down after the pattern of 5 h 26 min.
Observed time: 4 h 22 min
